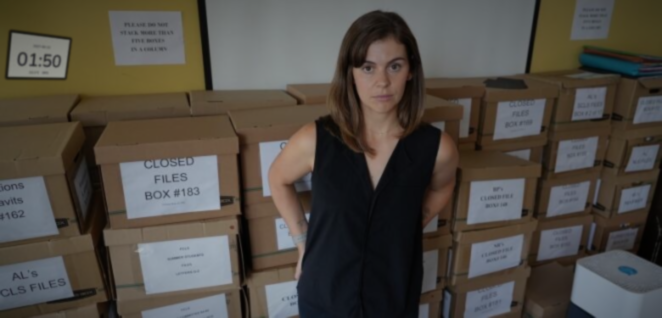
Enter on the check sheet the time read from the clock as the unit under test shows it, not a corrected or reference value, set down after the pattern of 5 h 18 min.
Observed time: 1 h 50 min
